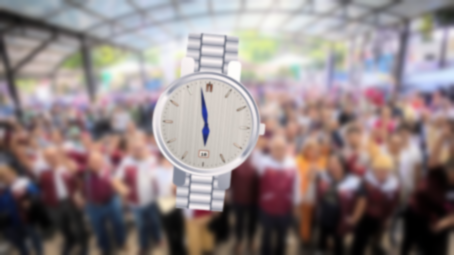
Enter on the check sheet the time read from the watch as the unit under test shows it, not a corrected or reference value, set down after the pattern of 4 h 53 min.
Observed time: 5 h 58 min
